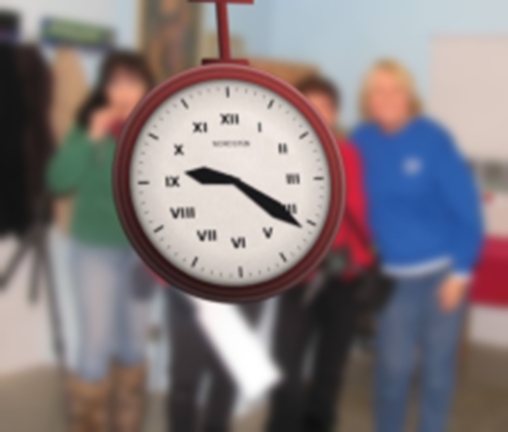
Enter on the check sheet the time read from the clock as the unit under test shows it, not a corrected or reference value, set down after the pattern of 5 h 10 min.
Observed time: 9 h 21 min
